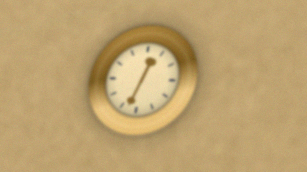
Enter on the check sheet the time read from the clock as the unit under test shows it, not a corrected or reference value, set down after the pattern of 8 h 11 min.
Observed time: 12 h 33 min
